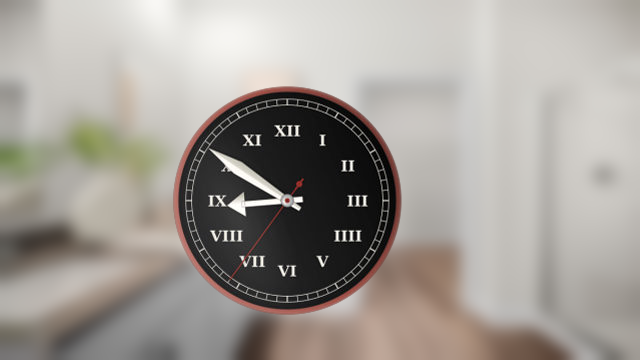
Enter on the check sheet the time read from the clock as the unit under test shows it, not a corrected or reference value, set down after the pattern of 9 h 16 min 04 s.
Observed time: 8 h 50 min 36 s
